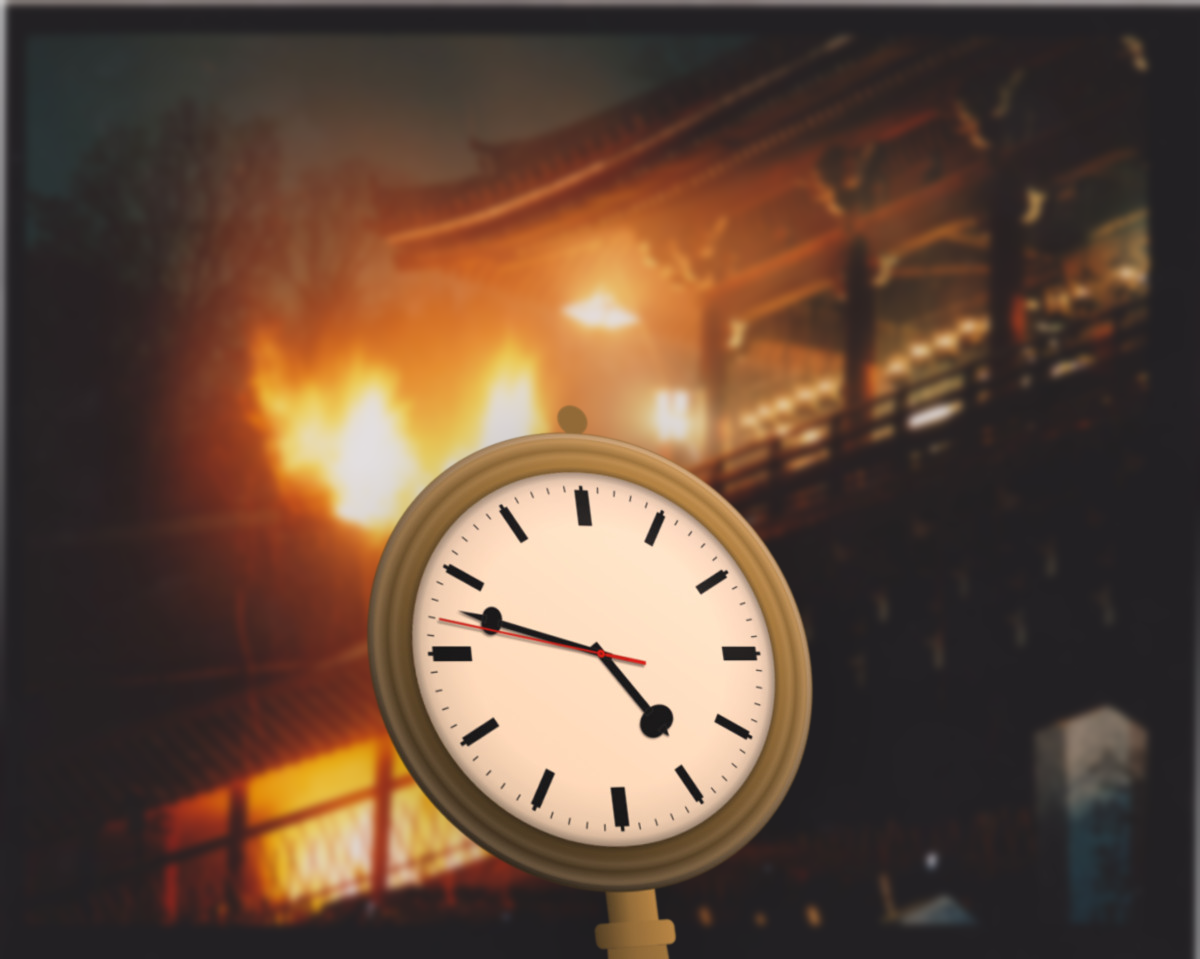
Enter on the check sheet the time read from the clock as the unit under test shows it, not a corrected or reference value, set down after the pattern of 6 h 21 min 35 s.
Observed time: 4 h 47 min 47 s
